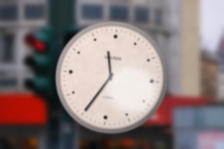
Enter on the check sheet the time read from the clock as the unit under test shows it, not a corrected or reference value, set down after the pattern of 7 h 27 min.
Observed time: 11 h 35 min
